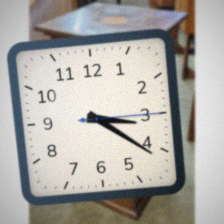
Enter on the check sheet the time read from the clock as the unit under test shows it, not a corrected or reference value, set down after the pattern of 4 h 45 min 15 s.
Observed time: 3 h 21 min 15 s
